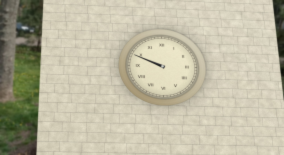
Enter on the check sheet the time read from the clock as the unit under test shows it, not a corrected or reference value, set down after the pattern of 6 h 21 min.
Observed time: 9 h 49 min
